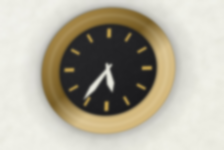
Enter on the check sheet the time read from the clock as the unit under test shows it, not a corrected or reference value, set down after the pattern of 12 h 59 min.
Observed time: 5 h 36 min
